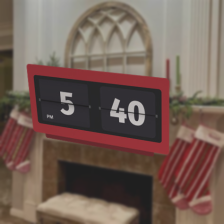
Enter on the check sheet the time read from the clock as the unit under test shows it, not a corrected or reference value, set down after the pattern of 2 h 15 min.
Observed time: 5 h 40 min
